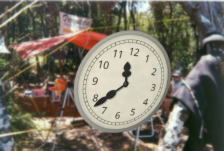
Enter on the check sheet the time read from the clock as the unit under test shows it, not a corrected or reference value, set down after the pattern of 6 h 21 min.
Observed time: 11 h 38 min
